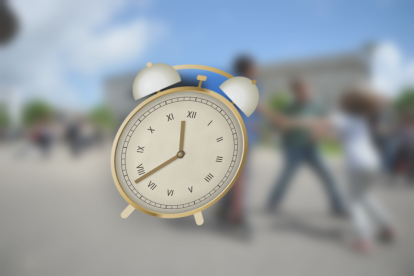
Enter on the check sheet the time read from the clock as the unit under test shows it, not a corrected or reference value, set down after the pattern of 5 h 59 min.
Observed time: 11 h 38 min
